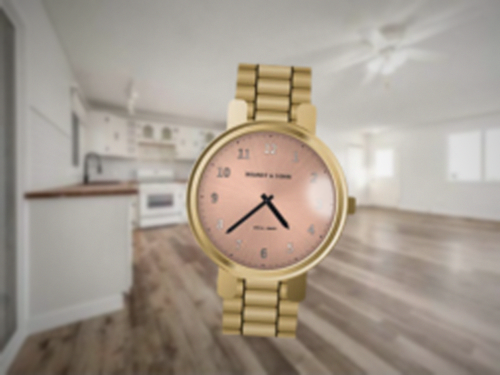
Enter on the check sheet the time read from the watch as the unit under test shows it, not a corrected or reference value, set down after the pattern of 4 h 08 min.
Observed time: 4 h 38 min
